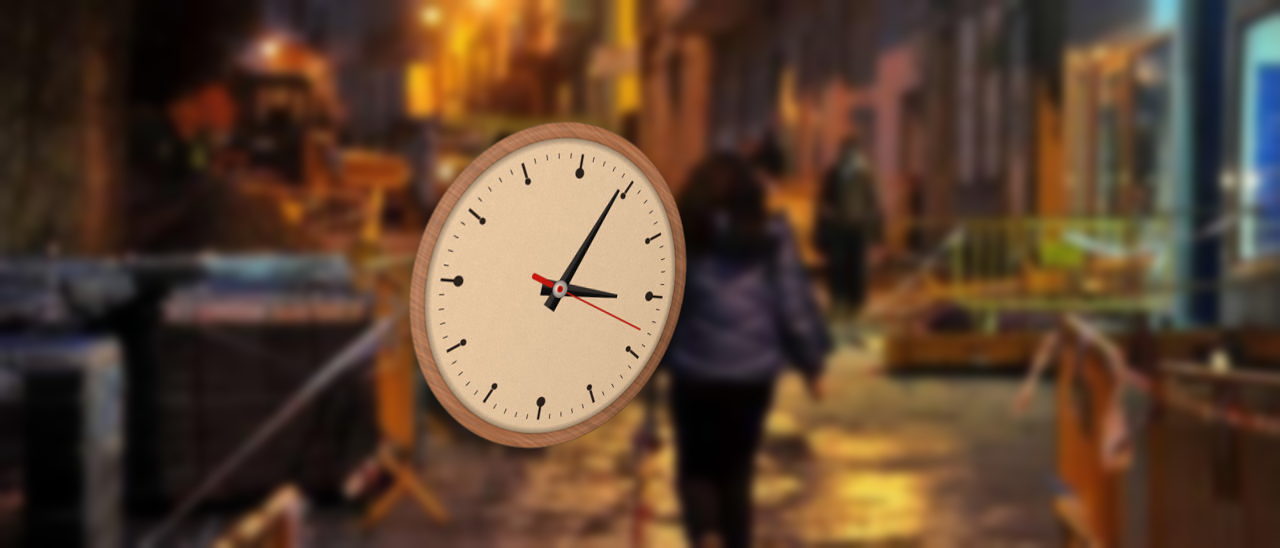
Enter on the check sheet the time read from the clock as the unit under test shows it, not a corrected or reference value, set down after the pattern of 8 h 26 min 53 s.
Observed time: 3 h 04 min 18 s
